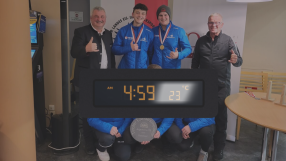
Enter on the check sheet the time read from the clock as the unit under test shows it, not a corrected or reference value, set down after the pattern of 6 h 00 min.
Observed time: 4 h 59 min
